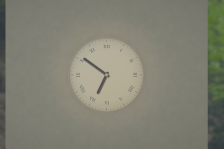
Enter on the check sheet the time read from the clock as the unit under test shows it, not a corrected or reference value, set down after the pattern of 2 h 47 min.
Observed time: 6 h 51 min
